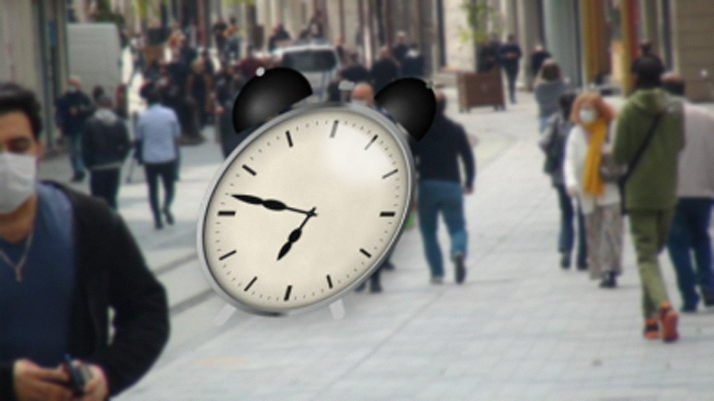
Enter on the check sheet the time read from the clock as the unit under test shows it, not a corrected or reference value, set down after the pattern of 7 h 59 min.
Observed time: 6 h 47 min
